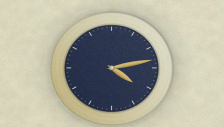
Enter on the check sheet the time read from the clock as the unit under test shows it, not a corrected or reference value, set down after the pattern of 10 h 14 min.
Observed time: 4 h 13 min
